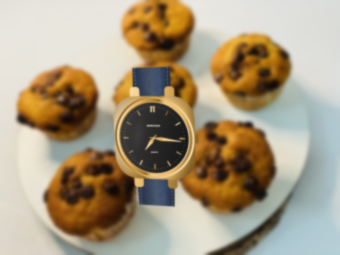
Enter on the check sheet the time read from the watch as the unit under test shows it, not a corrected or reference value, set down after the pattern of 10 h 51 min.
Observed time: 7 h 16 min
